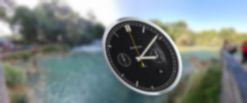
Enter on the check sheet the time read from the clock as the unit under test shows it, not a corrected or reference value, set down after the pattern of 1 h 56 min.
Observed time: 3 h 09 min
